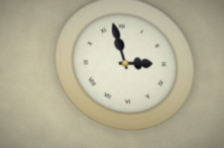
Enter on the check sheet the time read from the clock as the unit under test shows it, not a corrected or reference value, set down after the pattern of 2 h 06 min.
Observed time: 2 h 58 min
